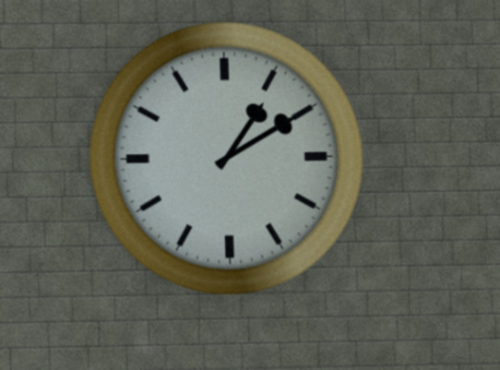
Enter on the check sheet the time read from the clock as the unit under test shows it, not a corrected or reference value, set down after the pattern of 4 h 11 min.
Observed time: 1 h 10 min
